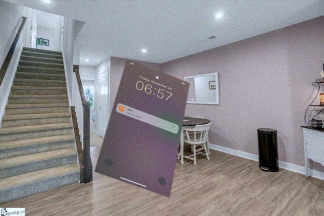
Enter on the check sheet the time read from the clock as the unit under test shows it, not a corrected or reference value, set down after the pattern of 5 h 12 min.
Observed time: 6 h 57 min
